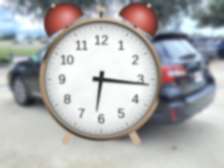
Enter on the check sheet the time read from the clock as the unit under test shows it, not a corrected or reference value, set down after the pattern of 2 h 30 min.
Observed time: 6 h 16 min
